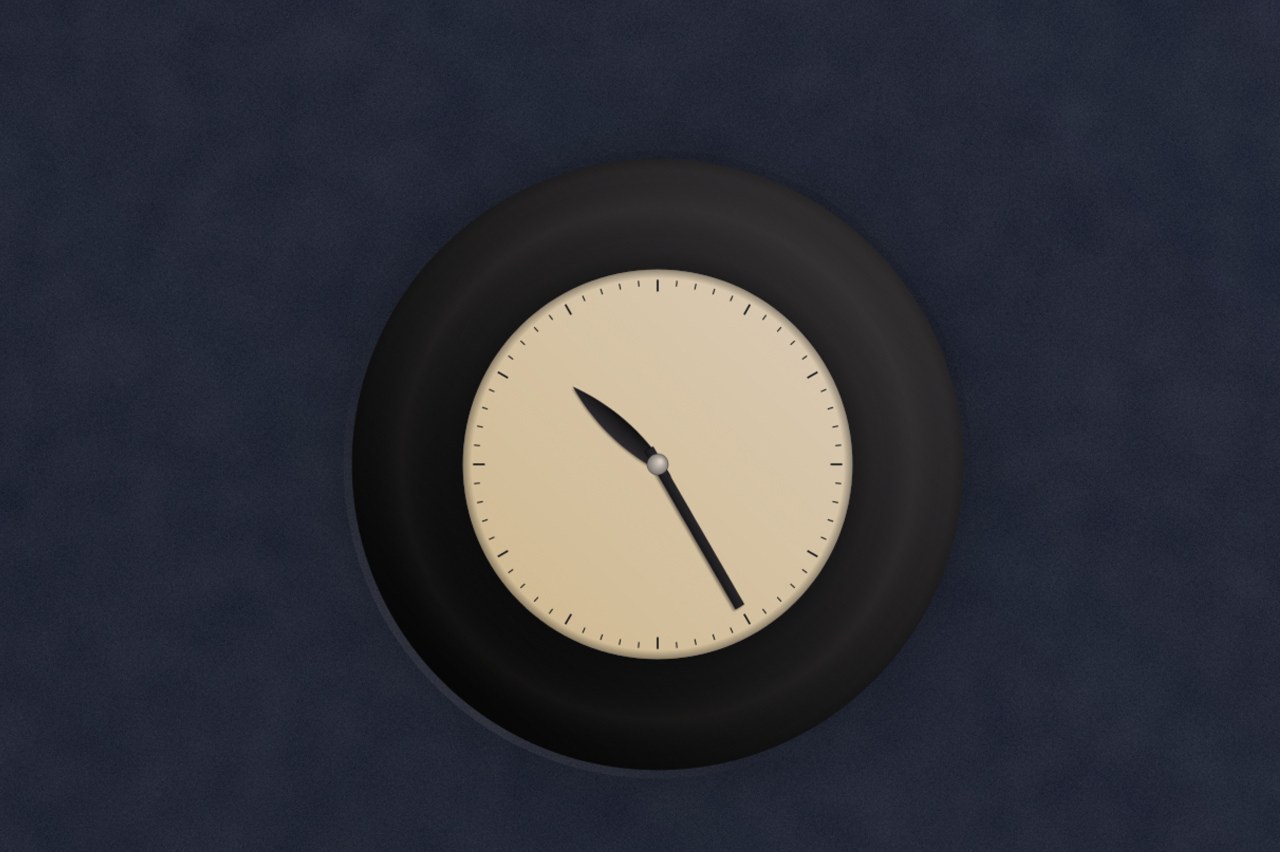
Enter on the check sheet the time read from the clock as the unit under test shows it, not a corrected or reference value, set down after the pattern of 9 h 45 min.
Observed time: 10 h 25 min
